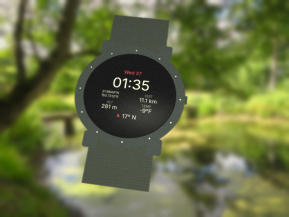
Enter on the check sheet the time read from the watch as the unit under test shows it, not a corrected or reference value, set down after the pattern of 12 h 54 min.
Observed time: 1 h 35 min
